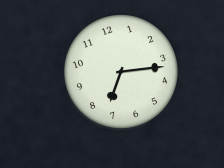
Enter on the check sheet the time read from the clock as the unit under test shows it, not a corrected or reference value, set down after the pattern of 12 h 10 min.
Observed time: 7 h 17 min
